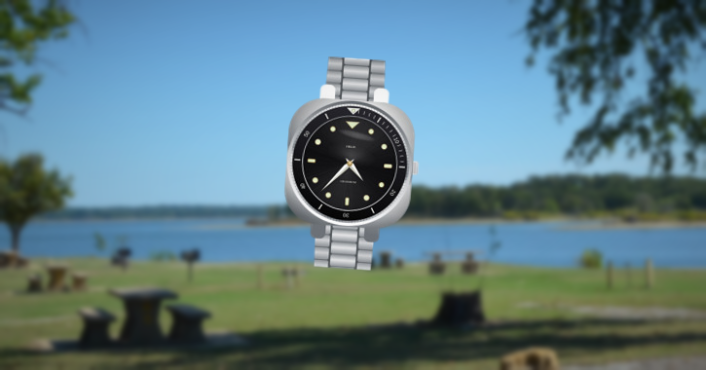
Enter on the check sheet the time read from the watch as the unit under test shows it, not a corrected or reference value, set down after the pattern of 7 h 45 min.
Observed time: 4 h 37 min
